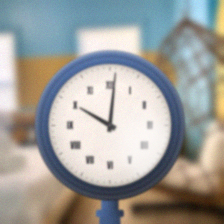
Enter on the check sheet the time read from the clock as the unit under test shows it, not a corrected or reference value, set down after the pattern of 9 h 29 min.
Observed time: 10 h 01 min
